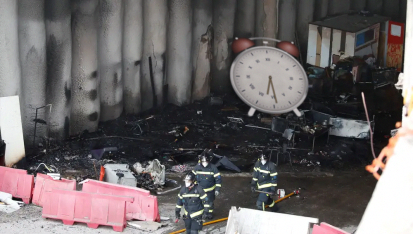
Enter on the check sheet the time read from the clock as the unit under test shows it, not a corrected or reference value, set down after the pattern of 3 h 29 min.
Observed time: 6 h 29 min
